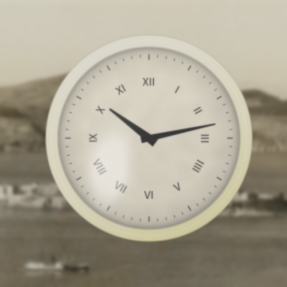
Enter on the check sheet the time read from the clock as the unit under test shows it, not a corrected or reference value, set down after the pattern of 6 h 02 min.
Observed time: 10 h 13 min
